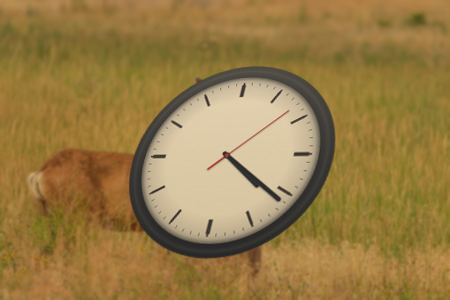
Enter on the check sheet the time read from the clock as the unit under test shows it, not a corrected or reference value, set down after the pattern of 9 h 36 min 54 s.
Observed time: 4 h 21 min 08 s
